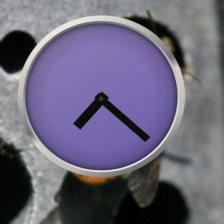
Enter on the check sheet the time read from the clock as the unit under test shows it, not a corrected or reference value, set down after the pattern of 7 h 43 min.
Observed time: 7 h 22 min
